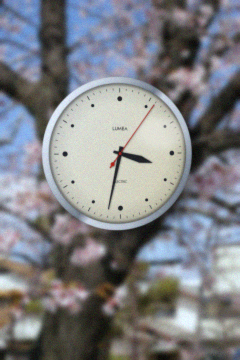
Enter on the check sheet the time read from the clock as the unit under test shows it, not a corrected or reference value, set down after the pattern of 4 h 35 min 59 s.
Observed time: 3 h 32 min 06 s
